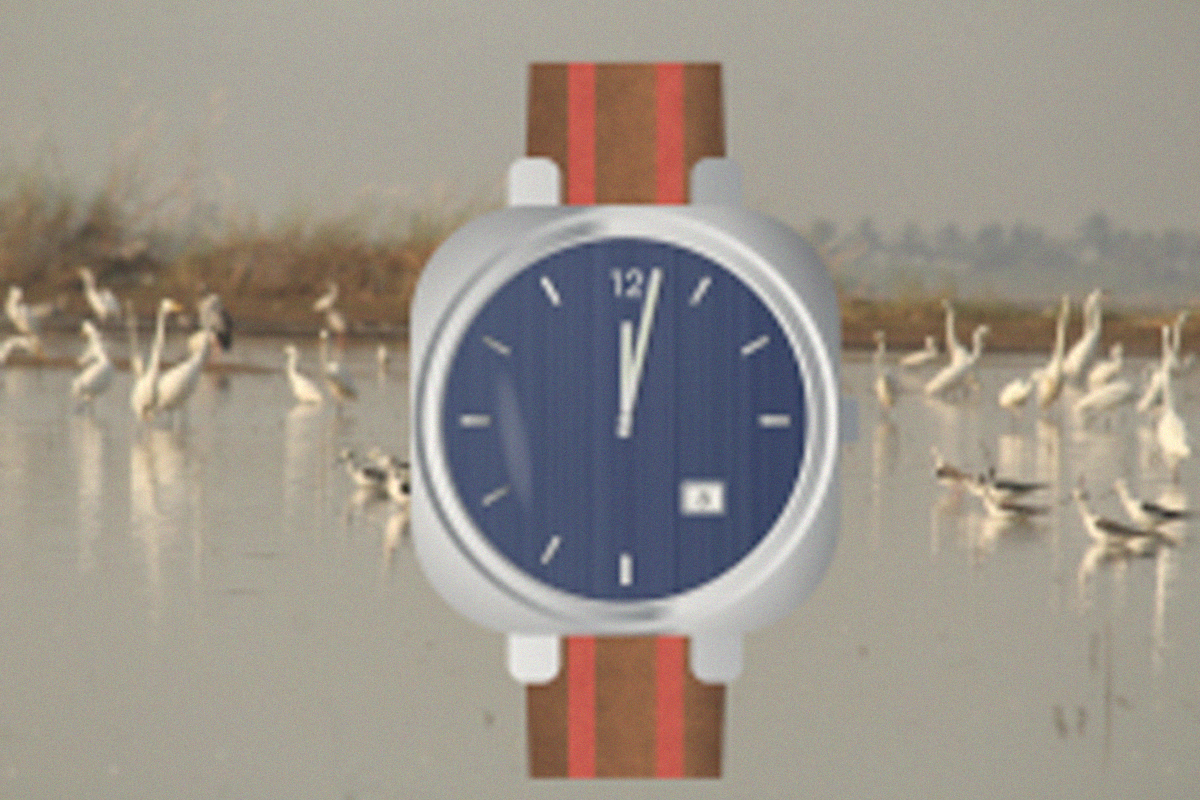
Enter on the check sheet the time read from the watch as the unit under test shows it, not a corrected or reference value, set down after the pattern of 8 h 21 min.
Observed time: 12 h 02 min
